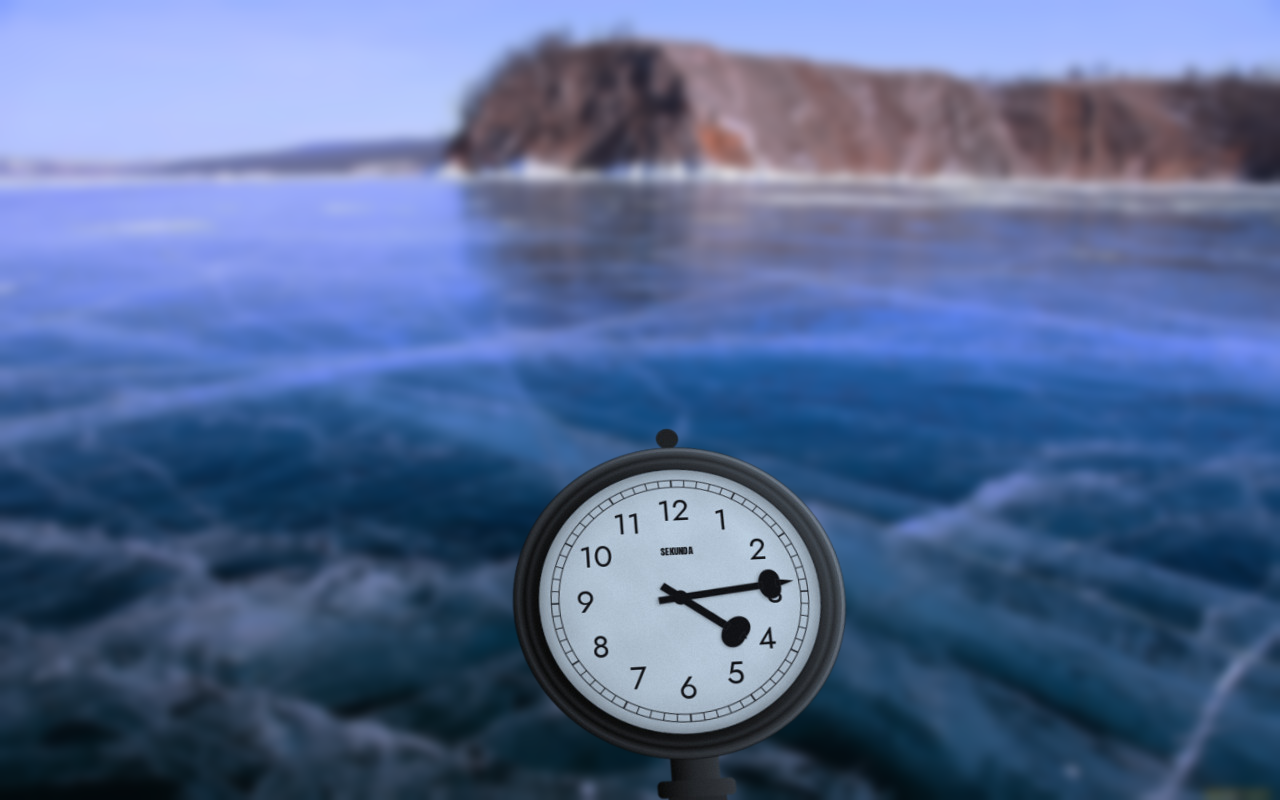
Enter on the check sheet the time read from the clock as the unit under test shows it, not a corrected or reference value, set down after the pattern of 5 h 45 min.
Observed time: 4 h 14 min
